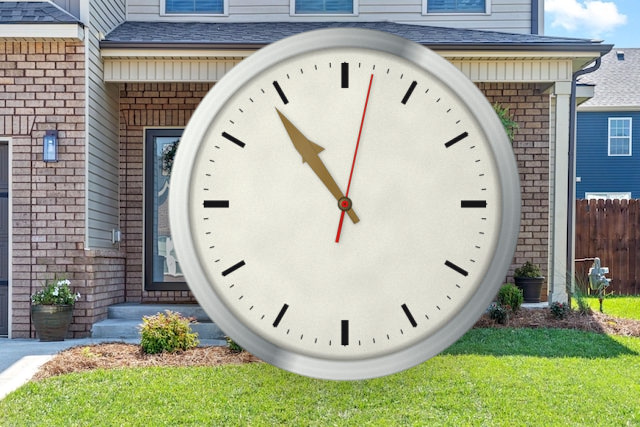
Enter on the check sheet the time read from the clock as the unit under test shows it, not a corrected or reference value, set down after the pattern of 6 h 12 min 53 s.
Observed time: 10 h 54 min 02 s
